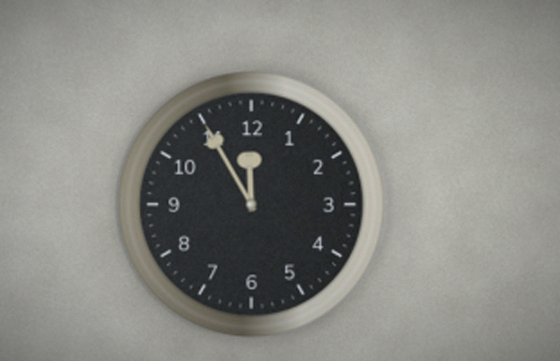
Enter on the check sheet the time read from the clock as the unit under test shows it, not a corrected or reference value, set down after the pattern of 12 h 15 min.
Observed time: 11 h 55 min
